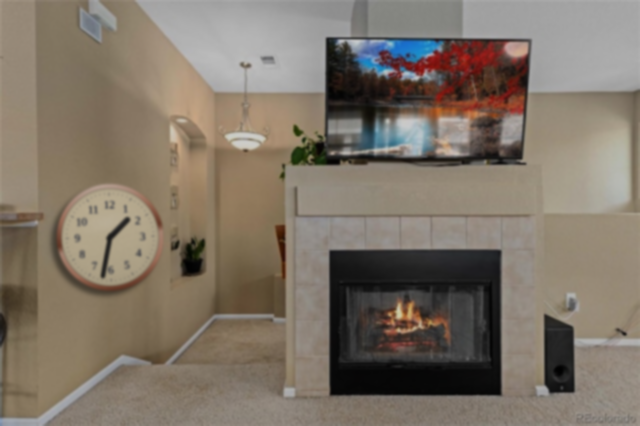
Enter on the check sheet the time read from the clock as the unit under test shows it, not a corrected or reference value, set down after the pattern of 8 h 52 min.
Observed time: 1 h 32 min
